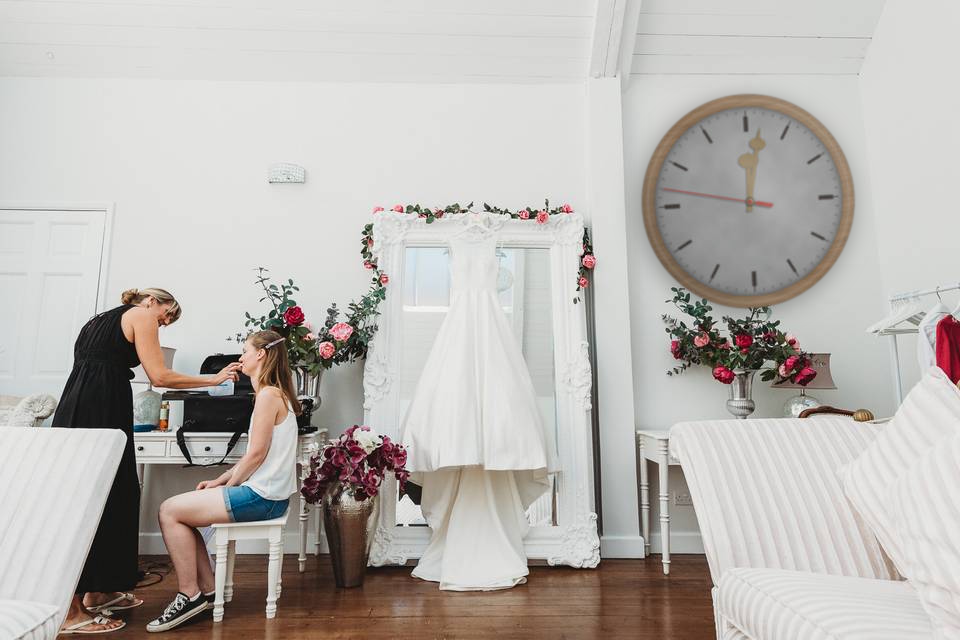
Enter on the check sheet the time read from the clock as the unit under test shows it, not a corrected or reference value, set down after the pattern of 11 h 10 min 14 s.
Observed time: 12 h 01 min 47 s
